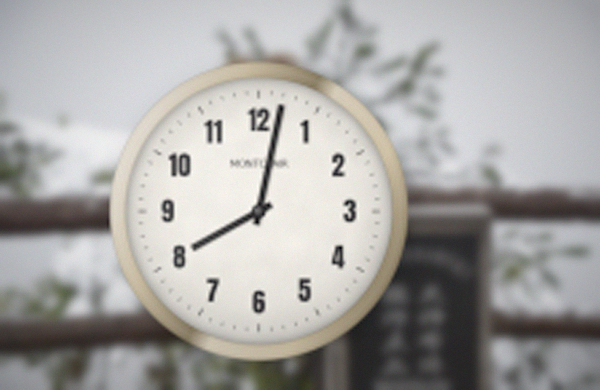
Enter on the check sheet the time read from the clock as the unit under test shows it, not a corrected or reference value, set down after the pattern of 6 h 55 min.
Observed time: 8 h 02 min
